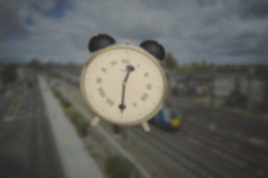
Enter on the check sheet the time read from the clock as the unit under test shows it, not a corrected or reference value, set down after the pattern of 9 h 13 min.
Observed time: 12 h 30 min
